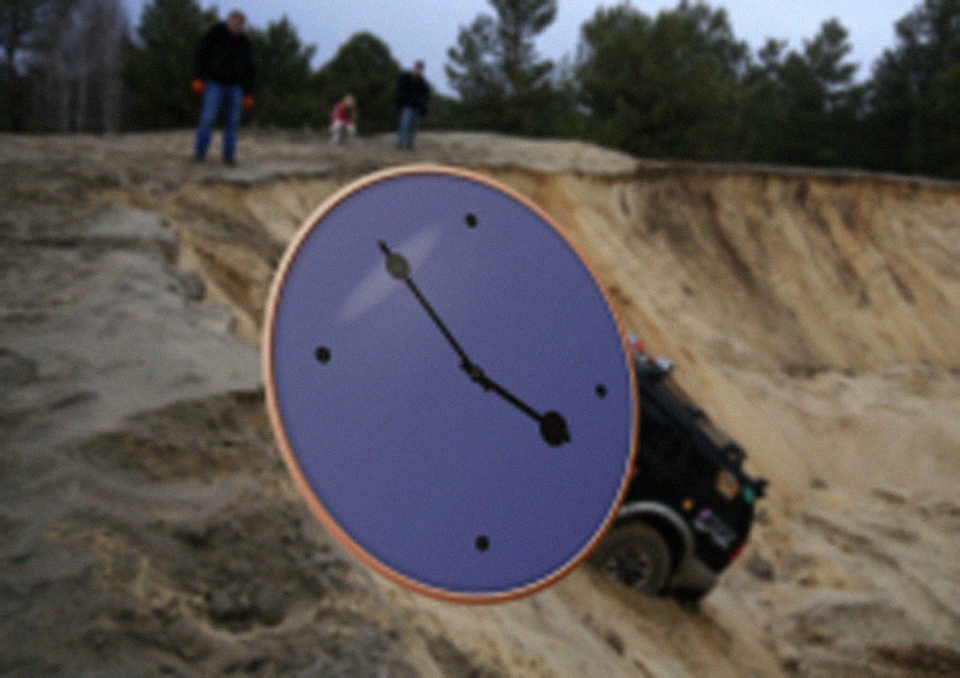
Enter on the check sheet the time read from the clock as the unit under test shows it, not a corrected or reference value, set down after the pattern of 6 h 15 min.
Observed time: 3 h 53 min
